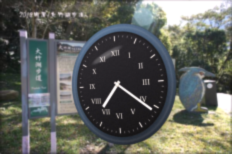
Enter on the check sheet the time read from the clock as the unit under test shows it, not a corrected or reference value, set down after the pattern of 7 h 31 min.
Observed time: 7 h 21 min
